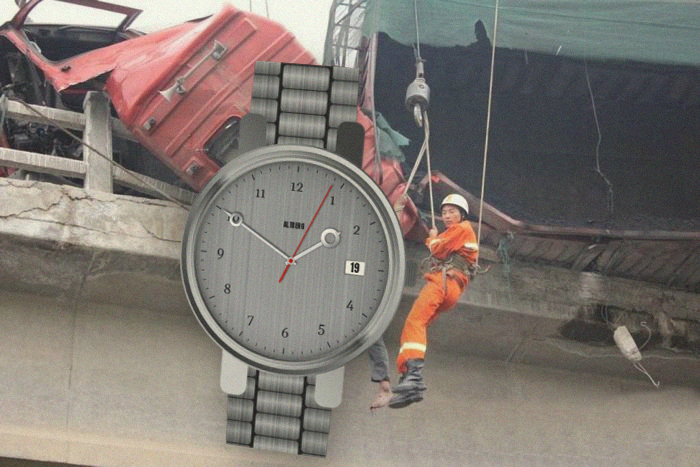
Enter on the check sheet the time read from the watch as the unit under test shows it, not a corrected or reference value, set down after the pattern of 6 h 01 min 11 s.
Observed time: 1 h 50 min 04 s
